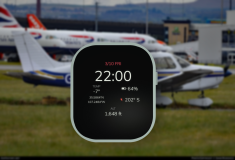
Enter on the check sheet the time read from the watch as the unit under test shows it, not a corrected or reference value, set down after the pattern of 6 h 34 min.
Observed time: 22 h 00 min
